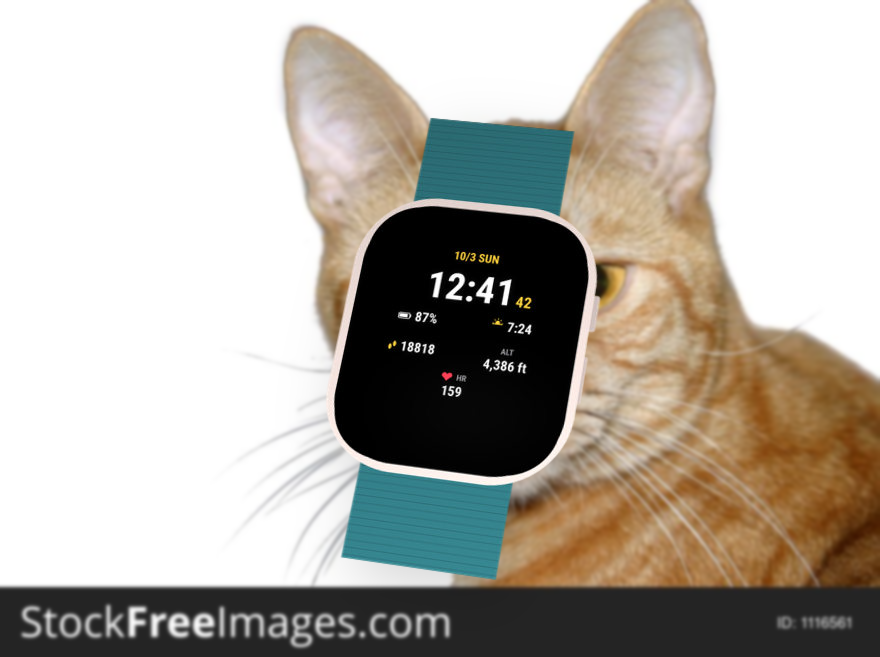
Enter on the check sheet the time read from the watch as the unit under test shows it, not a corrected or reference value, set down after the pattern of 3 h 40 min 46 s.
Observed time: 12 h 41 min 42 s
